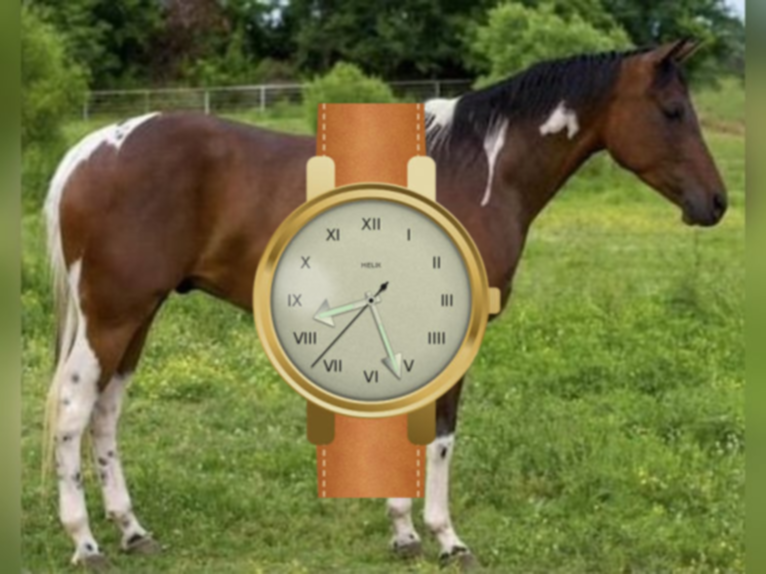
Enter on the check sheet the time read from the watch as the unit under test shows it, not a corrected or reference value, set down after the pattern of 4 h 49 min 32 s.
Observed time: 8 h 26 min 37 s
